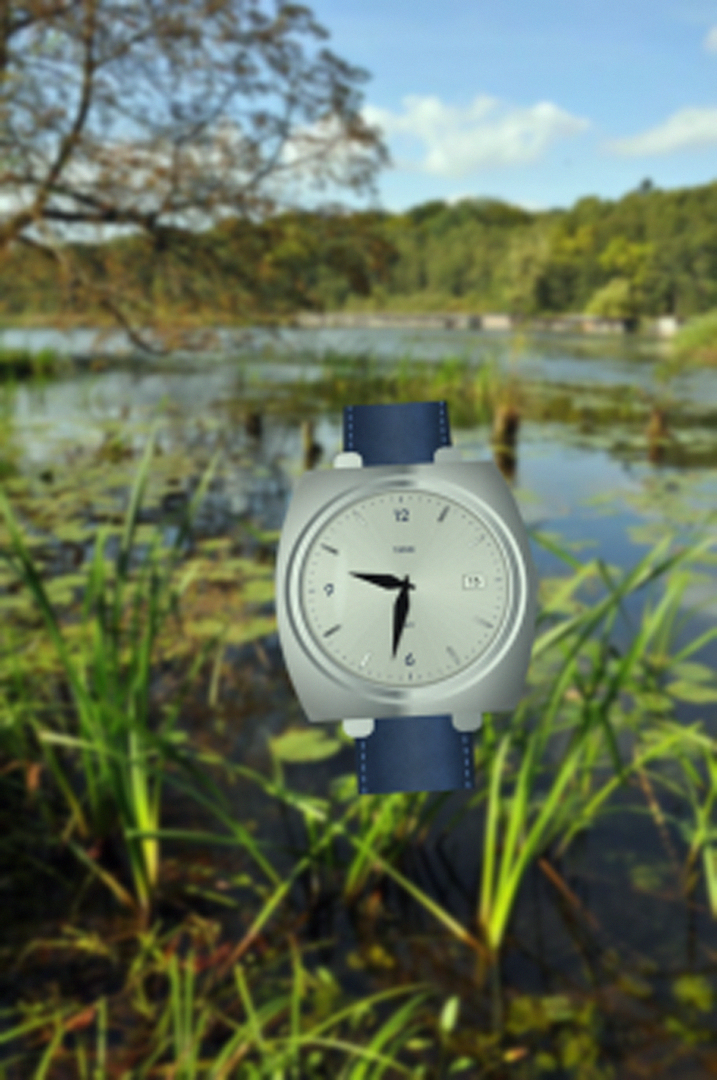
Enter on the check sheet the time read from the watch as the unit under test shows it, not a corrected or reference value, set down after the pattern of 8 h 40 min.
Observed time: 9 h 32 min
